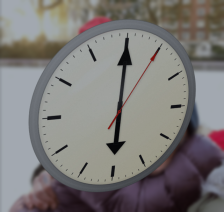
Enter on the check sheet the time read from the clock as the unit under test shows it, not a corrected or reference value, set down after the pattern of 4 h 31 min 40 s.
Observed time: 6 h 00 min 05 s
